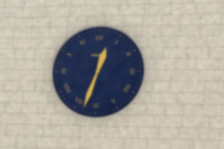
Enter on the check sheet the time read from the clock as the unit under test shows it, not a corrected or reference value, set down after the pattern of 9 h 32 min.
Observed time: 12 h 33 min
